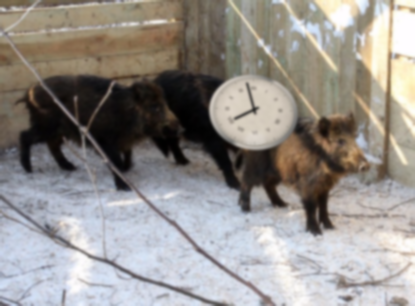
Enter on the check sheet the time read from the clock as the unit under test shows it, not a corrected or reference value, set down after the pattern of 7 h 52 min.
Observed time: 7 h 58 min
